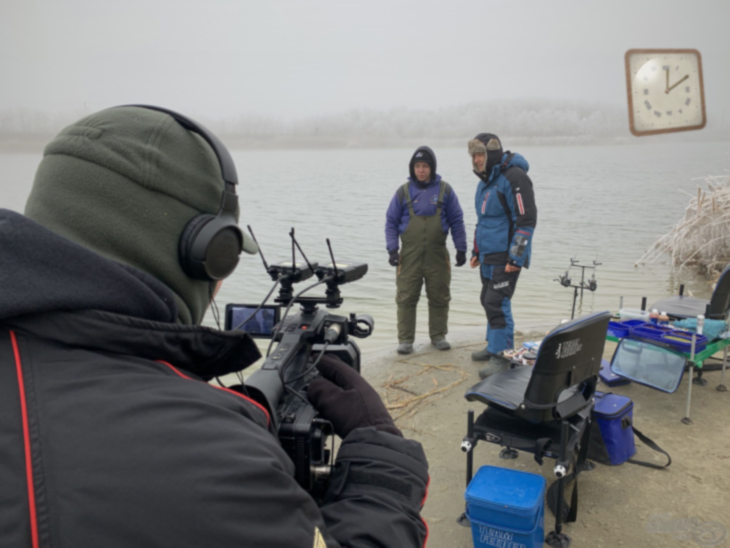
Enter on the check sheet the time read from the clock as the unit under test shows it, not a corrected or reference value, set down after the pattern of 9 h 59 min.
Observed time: 12 h 10 min
